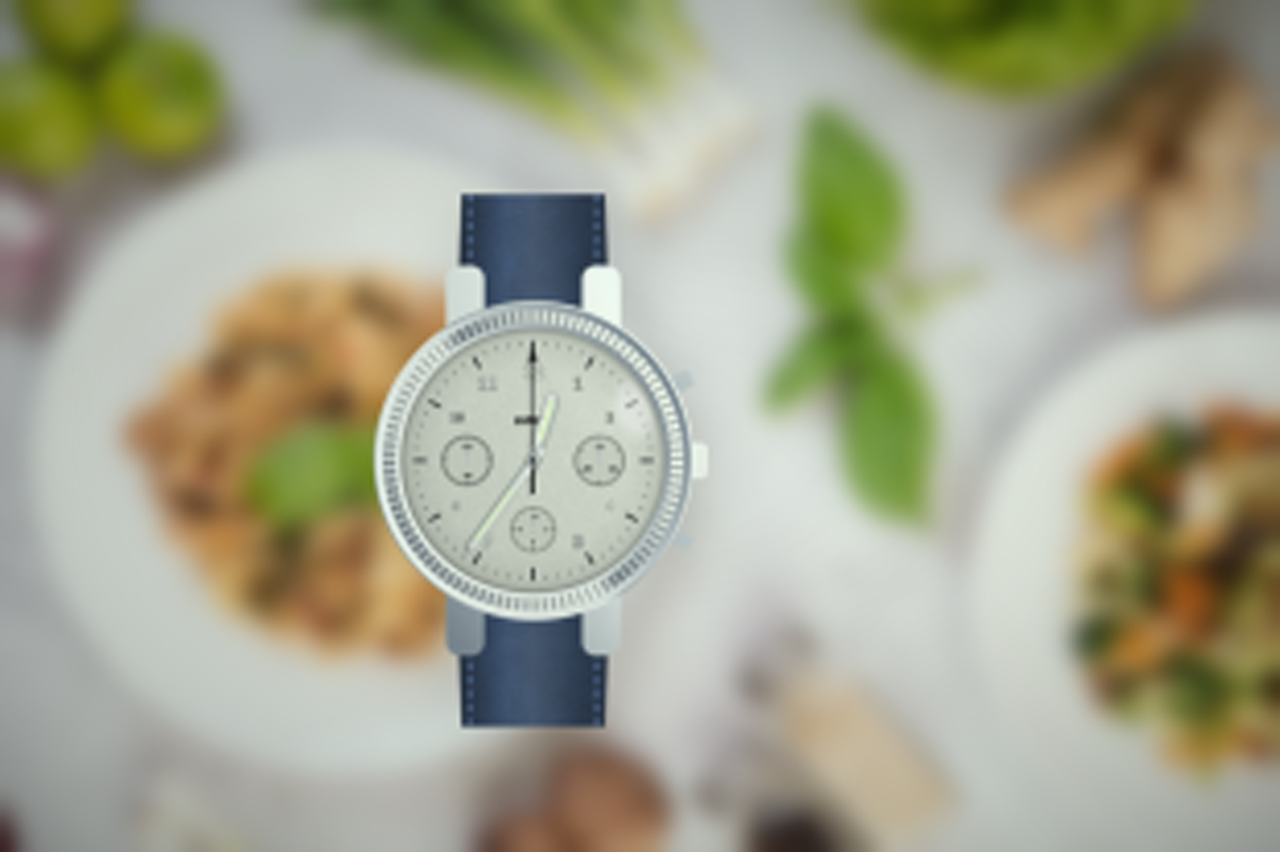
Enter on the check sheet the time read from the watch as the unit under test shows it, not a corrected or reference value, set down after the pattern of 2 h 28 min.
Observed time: 12 h 36 min
